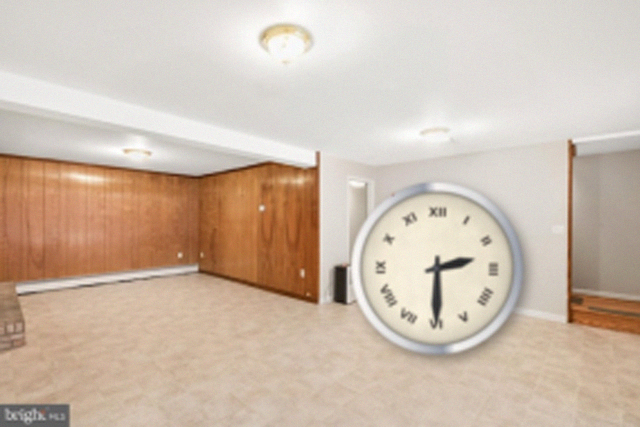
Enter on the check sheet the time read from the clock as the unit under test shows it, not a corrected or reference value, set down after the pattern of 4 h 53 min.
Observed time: 2 h 30 min
